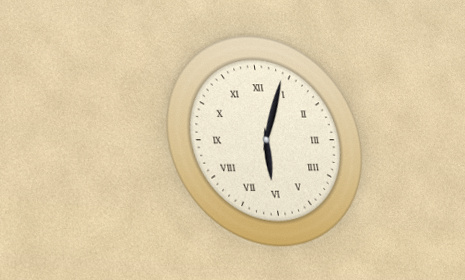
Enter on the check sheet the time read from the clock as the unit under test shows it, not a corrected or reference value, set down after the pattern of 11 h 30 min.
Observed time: 6 h 04 min
